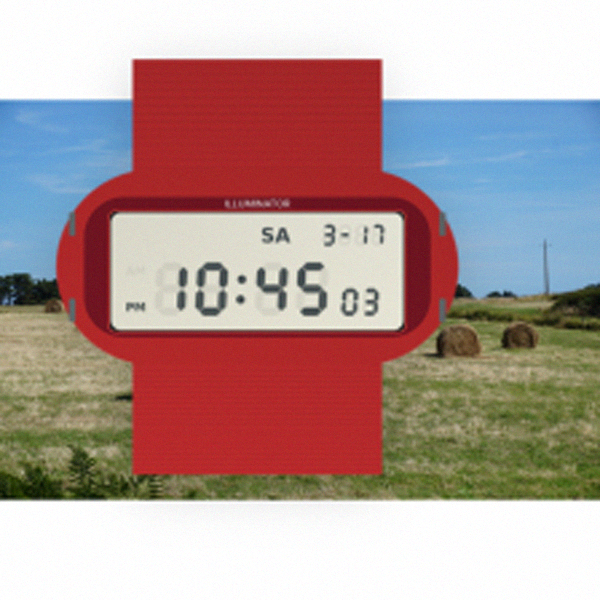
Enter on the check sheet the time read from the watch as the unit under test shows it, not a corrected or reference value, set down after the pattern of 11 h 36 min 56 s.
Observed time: 10 h 45 min 03 s
